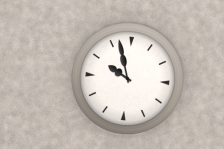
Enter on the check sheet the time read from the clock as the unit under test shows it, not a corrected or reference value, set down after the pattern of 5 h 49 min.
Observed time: 9 h 57 min
